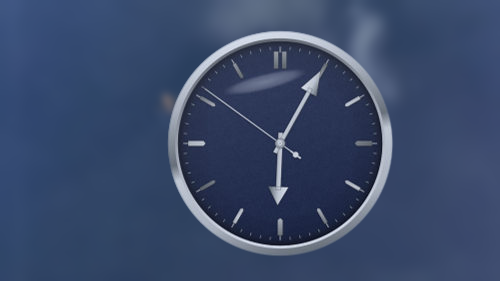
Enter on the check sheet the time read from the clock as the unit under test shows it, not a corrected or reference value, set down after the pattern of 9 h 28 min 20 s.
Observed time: 6 h 04 min 51 s
